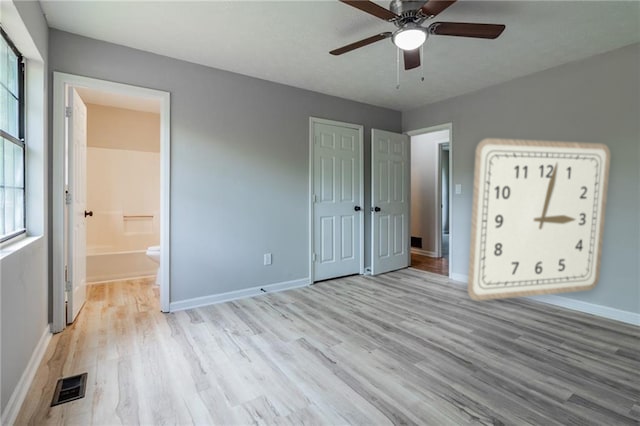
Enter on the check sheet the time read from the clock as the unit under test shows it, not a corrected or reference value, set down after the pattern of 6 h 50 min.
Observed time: 3 h 02 min
